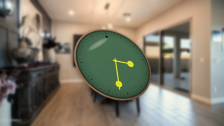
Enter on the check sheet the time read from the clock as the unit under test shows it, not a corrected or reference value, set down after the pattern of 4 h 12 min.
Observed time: 3 h 32 min
